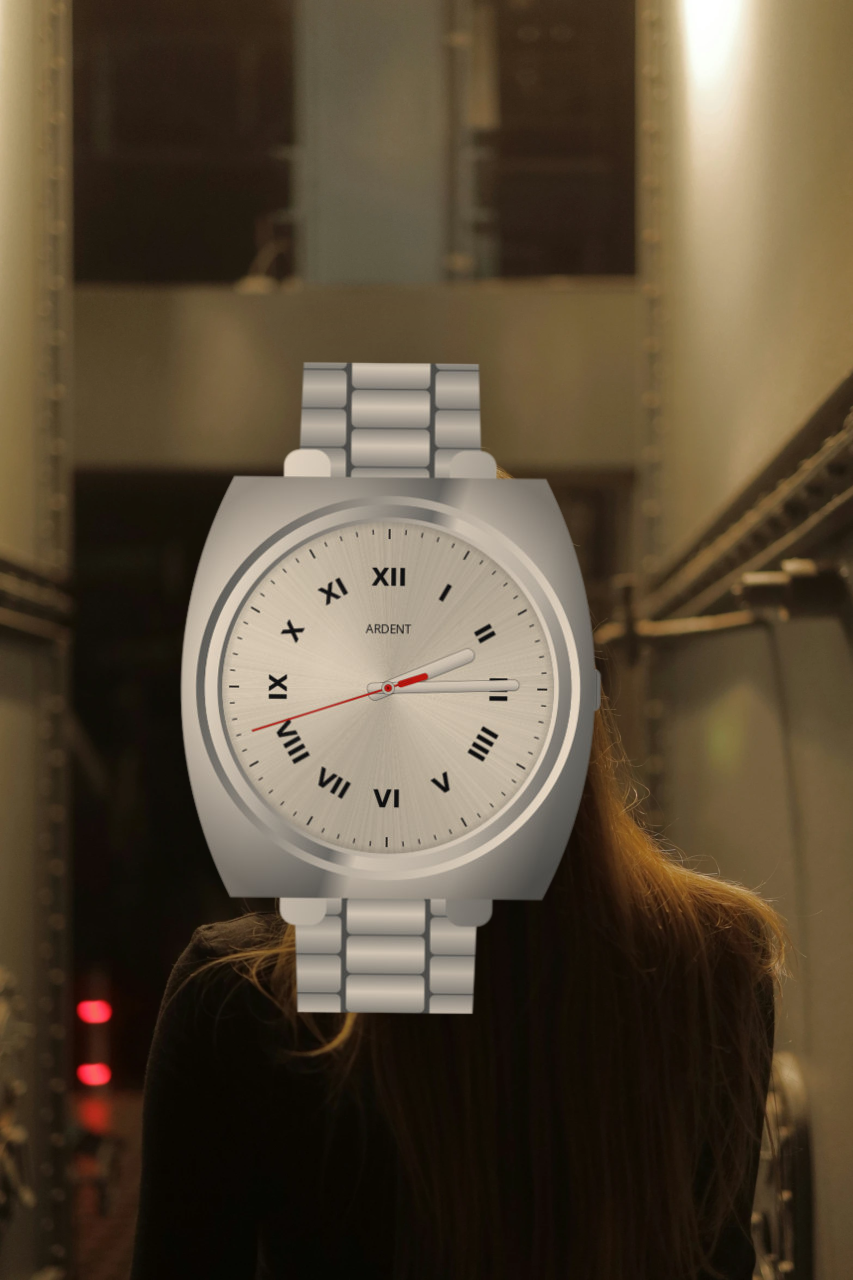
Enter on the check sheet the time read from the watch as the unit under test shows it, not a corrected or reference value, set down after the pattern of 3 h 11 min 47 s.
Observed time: 2 h 14 min 42 s
